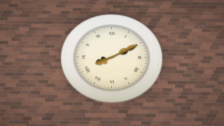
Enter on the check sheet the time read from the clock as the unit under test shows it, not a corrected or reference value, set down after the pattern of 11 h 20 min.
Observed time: 8 h 10 min
